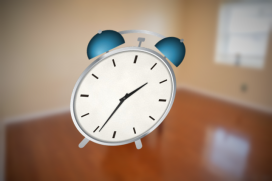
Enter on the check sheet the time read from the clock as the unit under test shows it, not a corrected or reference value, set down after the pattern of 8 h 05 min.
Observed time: 1 h 34 min
